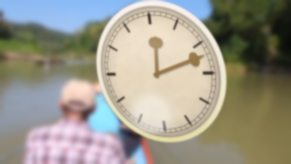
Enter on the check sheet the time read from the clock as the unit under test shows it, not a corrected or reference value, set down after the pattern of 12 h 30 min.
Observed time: 12 h 12 min
